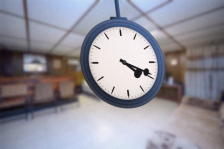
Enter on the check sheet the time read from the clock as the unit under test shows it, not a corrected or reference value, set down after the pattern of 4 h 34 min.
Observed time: 4 h 19 min
